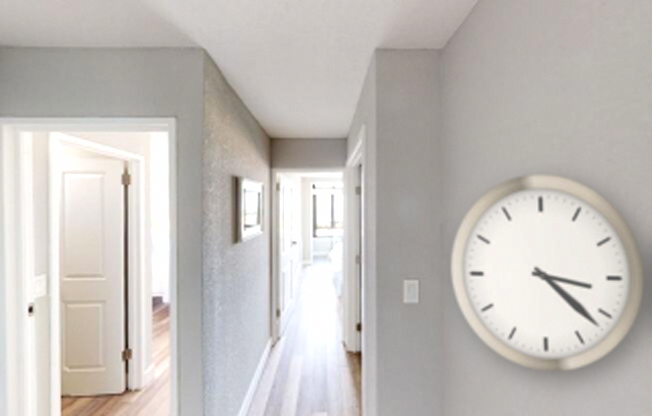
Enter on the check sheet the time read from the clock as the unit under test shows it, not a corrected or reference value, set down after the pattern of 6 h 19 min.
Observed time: 3 h 22 min
